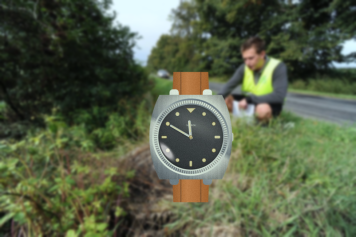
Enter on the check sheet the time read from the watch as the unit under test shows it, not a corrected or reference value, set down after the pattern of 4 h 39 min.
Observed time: 11 h 50 min
